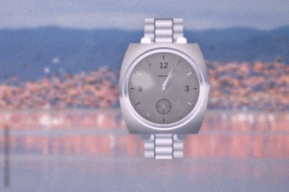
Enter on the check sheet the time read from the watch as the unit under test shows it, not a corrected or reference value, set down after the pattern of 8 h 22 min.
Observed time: 1 h 04 min
